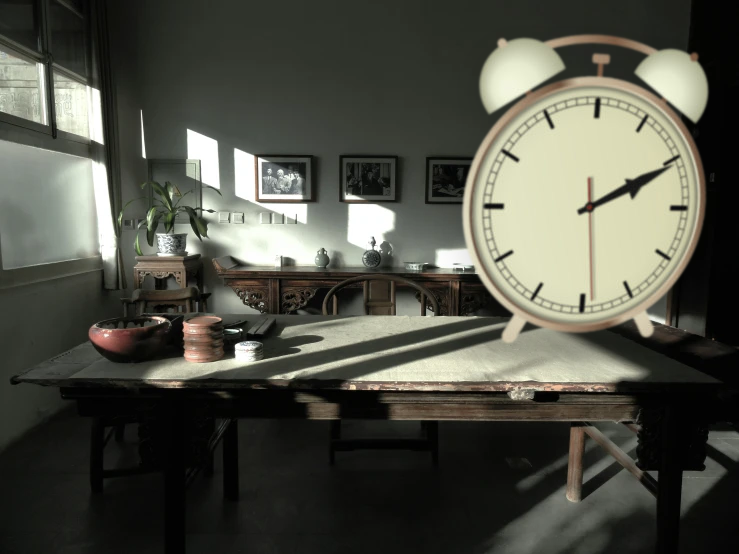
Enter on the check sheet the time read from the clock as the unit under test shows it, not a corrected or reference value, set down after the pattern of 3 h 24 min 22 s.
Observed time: 2 h 10 min 29 s
